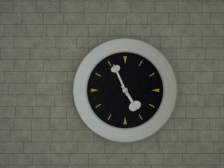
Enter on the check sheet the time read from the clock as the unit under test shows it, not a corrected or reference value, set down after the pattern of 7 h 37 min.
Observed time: 4 h 56 min
